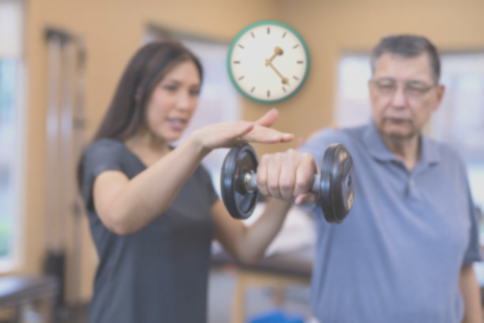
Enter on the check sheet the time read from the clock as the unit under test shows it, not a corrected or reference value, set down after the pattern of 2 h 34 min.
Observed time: 1 h 23 min
